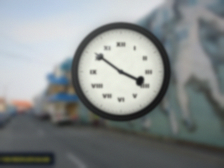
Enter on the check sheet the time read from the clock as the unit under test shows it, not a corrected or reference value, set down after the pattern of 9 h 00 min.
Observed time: 3 h 51 min
